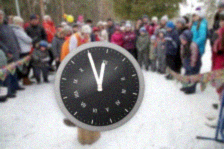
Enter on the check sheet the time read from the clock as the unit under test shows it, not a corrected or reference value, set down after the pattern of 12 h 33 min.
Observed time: 11 h 55 min
